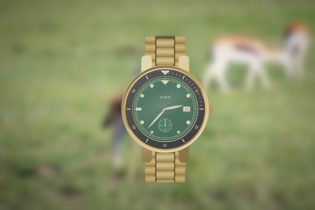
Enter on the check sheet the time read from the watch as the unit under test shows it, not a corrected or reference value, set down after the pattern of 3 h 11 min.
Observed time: 2 h 37 min
